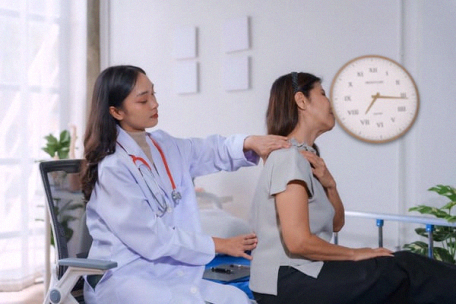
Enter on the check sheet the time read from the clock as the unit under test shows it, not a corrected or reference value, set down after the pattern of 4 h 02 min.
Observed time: 7 h 16 min
